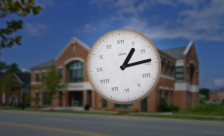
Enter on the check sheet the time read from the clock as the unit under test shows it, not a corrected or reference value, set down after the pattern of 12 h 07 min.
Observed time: 1 h 14 min
